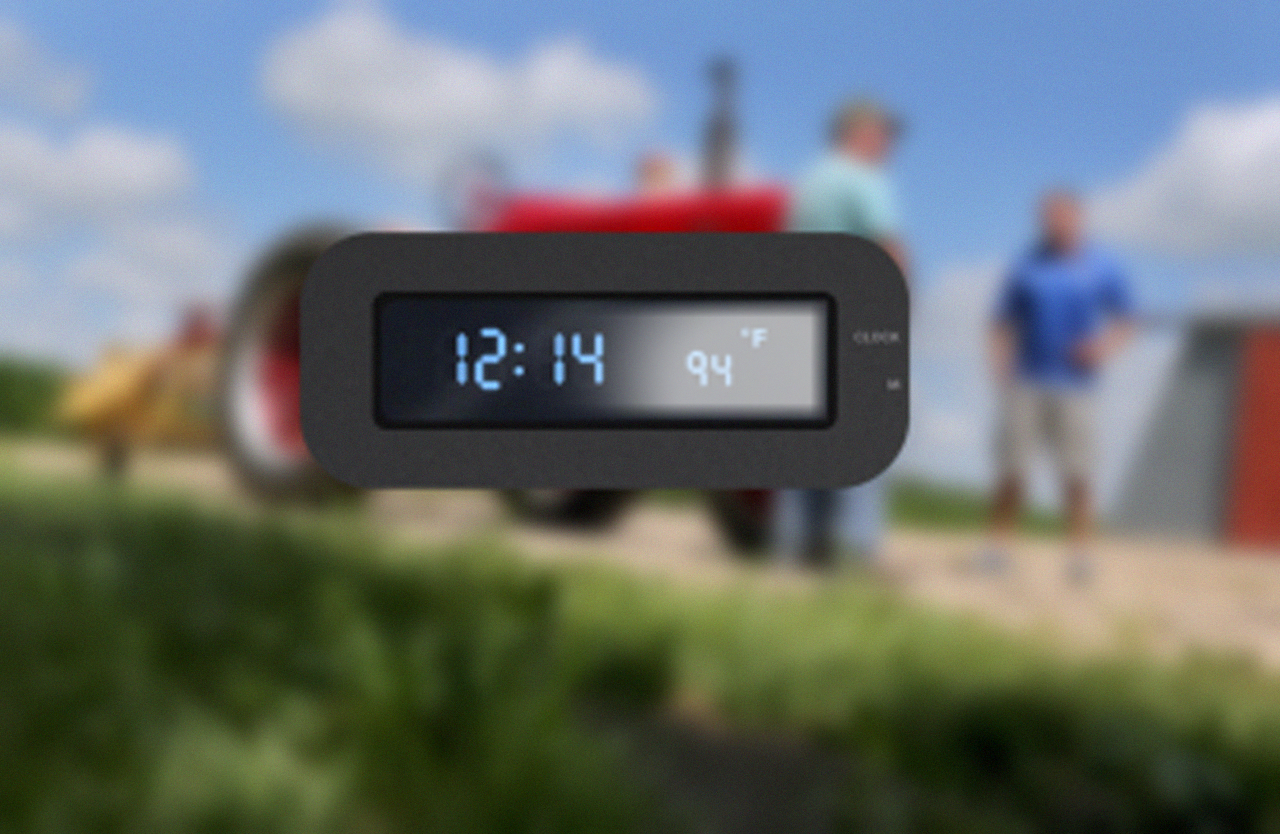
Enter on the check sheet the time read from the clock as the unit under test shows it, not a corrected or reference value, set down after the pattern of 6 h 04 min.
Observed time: 12 h 14 min
